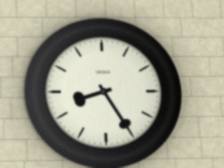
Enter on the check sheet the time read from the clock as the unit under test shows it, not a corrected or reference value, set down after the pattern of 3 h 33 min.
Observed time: 8 h 25 min
